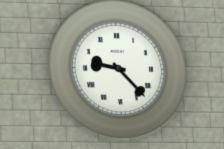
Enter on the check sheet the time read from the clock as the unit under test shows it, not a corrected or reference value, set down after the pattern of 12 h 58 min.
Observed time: 9 h 23 min
